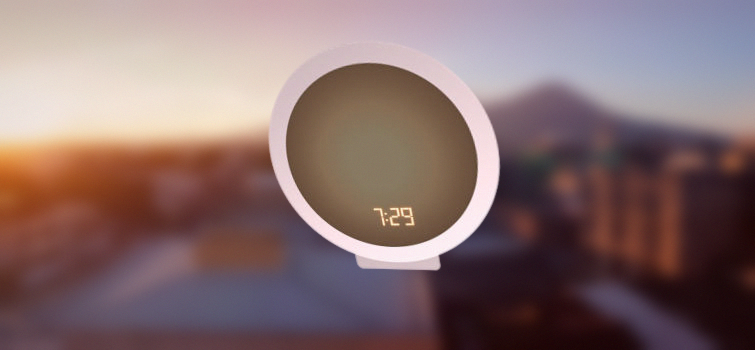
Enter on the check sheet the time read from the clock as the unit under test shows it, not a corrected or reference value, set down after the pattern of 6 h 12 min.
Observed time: 7 h 29 min
